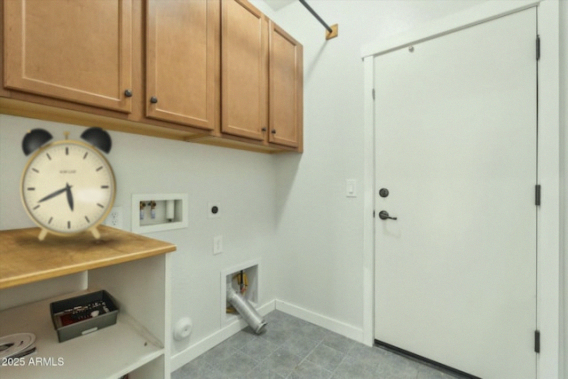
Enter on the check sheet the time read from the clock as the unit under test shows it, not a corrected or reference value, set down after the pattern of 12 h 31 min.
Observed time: 5 h 41 min
